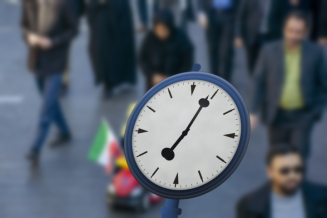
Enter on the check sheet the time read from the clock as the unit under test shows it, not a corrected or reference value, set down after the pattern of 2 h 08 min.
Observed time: 7 h 04 min
